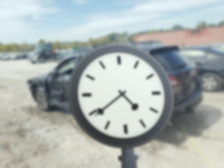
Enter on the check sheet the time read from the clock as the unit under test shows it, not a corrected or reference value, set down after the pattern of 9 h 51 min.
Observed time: 4 h 39 min
